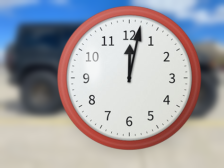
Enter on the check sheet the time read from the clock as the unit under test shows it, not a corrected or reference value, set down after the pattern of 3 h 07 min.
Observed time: 12 h 02 min
